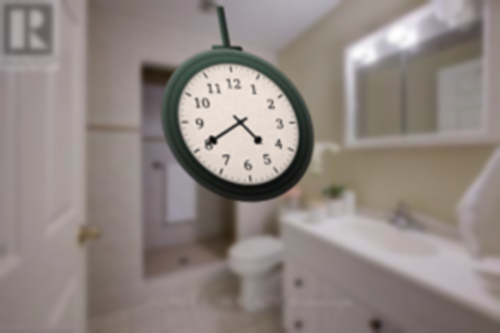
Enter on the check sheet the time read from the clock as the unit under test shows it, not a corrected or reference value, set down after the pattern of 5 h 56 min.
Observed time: 4 h 40 min
